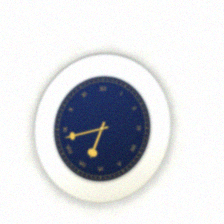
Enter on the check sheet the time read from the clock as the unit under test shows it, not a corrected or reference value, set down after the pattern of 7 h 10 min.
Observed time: 6 h 43 min
